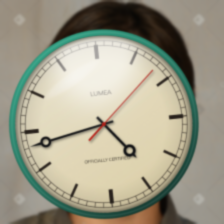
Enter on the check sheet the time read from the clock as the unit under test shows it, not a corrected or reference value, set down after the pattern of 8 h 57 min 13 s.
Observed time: 4 h 43 min 08 s
